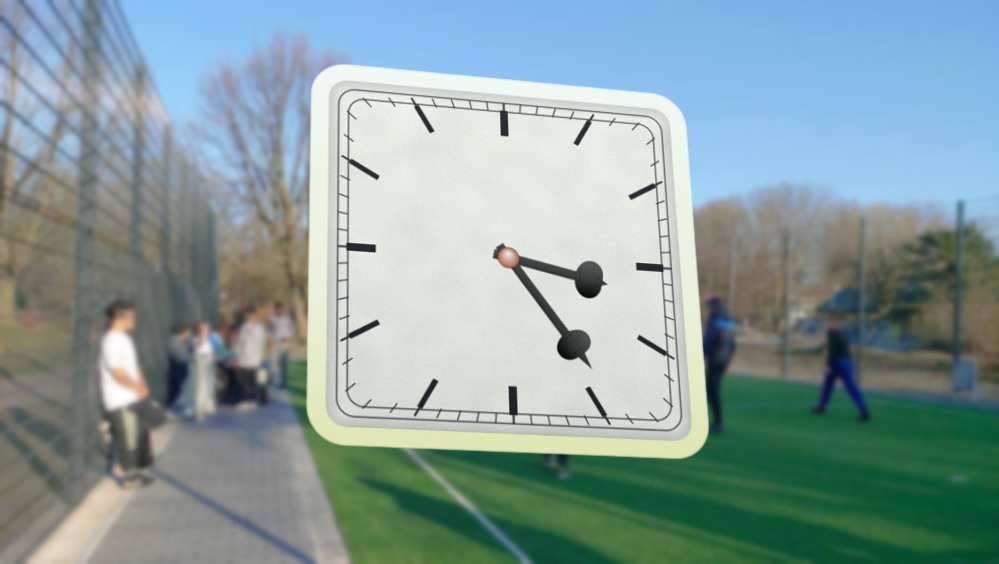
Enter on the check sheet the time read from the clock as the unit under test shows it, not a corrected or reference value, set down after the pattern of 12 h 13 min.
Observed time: 3 h 24 min
